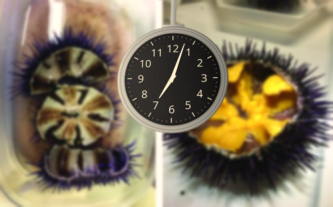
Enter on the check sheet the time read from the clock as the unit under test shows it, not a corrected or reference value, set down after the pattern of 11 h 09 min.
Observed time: 7 h 03 min
